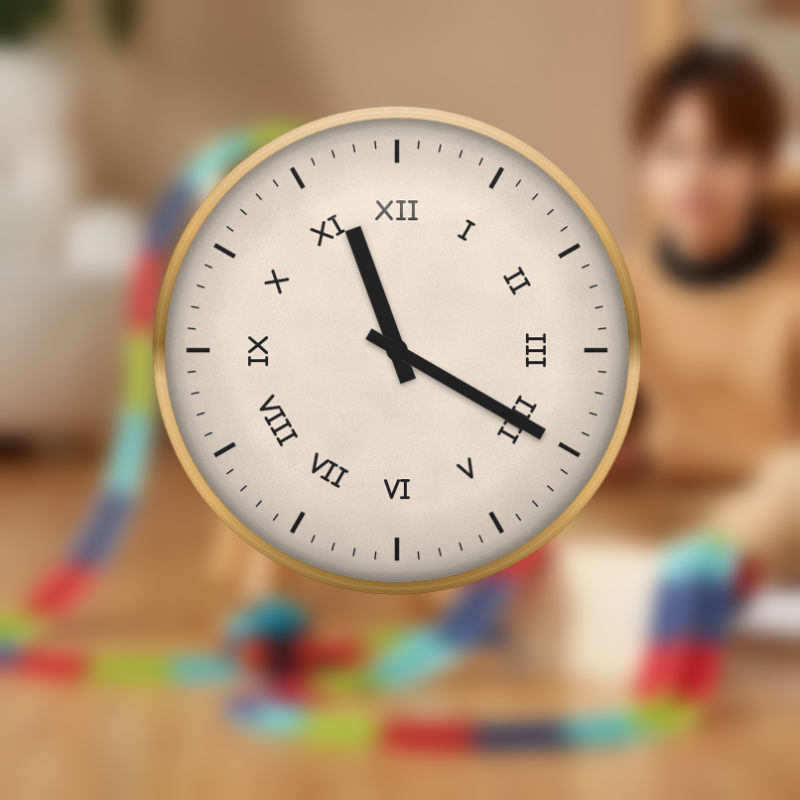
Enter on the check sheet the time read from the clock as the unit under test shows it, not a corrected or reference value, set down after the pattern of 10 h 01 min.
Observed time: 11 h 20 min
